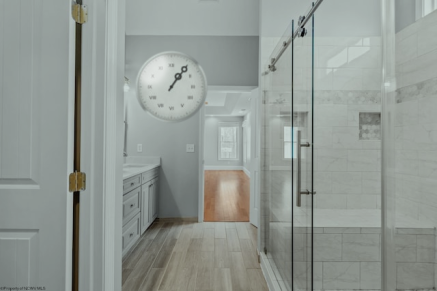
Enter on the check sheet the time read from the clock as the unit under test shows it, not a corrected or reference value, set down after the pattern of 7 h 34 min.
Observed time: 1 h 06 min
